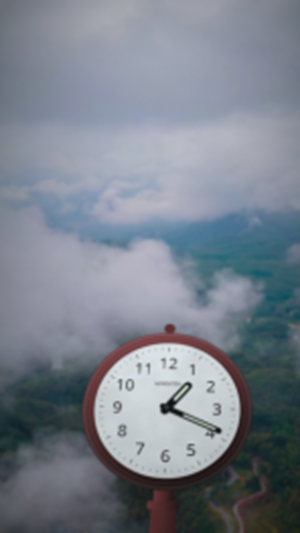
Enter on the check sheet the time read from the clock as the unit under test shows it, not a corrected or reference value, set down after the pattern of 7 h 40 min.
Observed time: 1 h 19 min
